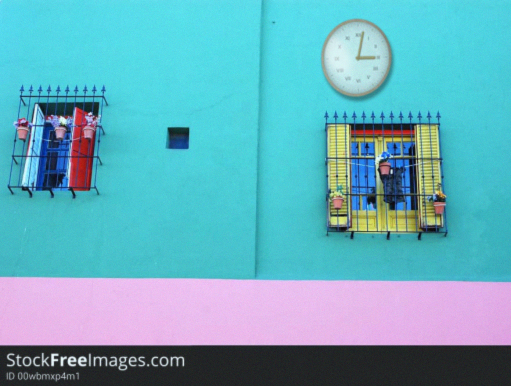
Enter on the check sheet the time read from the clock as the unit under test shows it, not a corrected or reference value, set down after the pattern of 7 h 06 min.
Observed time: 3 h 02 min
